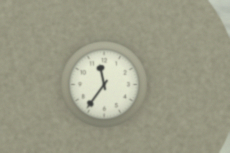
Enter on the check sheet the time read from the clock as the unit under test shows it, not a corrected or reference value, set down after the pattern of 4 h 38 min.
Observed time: 11 h 36 min
